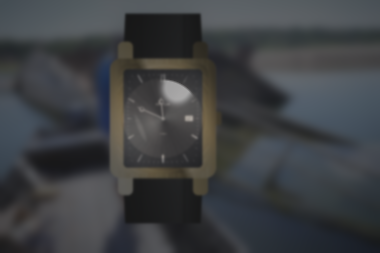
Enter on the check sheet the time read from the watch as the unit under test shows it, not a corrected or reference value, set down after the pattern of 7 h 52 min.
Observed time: 11 h 49 min
